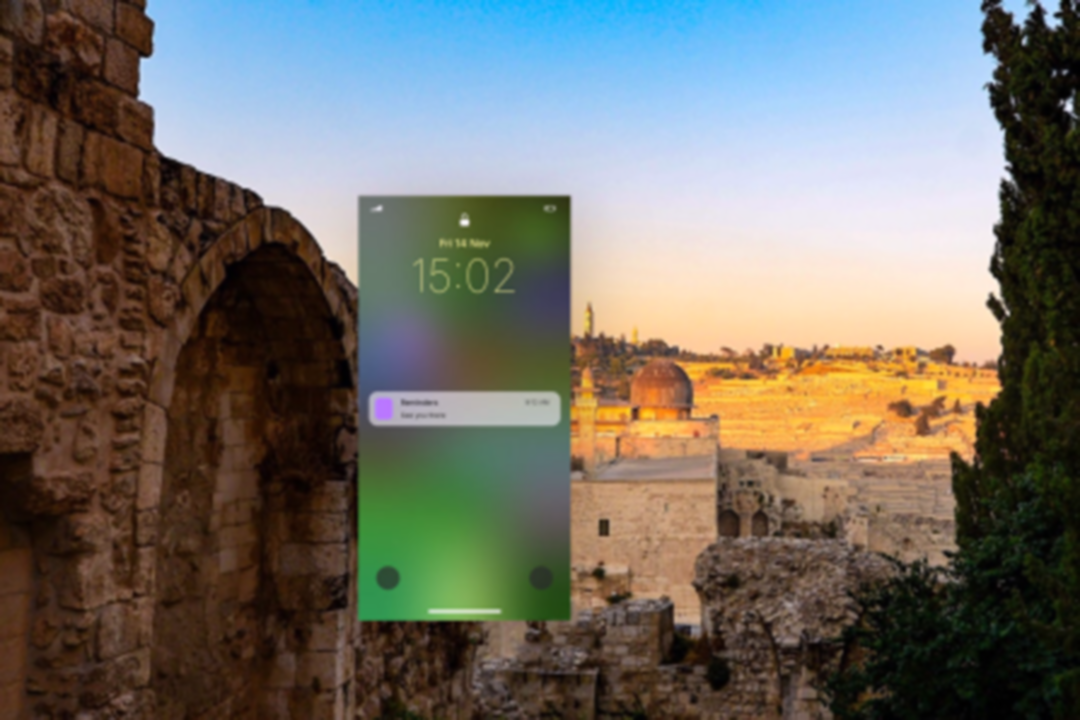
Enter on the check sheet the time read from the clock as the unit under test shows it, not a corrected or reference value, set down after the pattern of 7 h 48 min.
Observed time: 15 h 02 min
